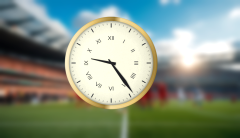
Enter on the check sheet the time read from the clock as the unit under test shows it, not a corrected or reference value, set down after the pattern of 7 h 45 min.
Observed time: 9 h 24 min
